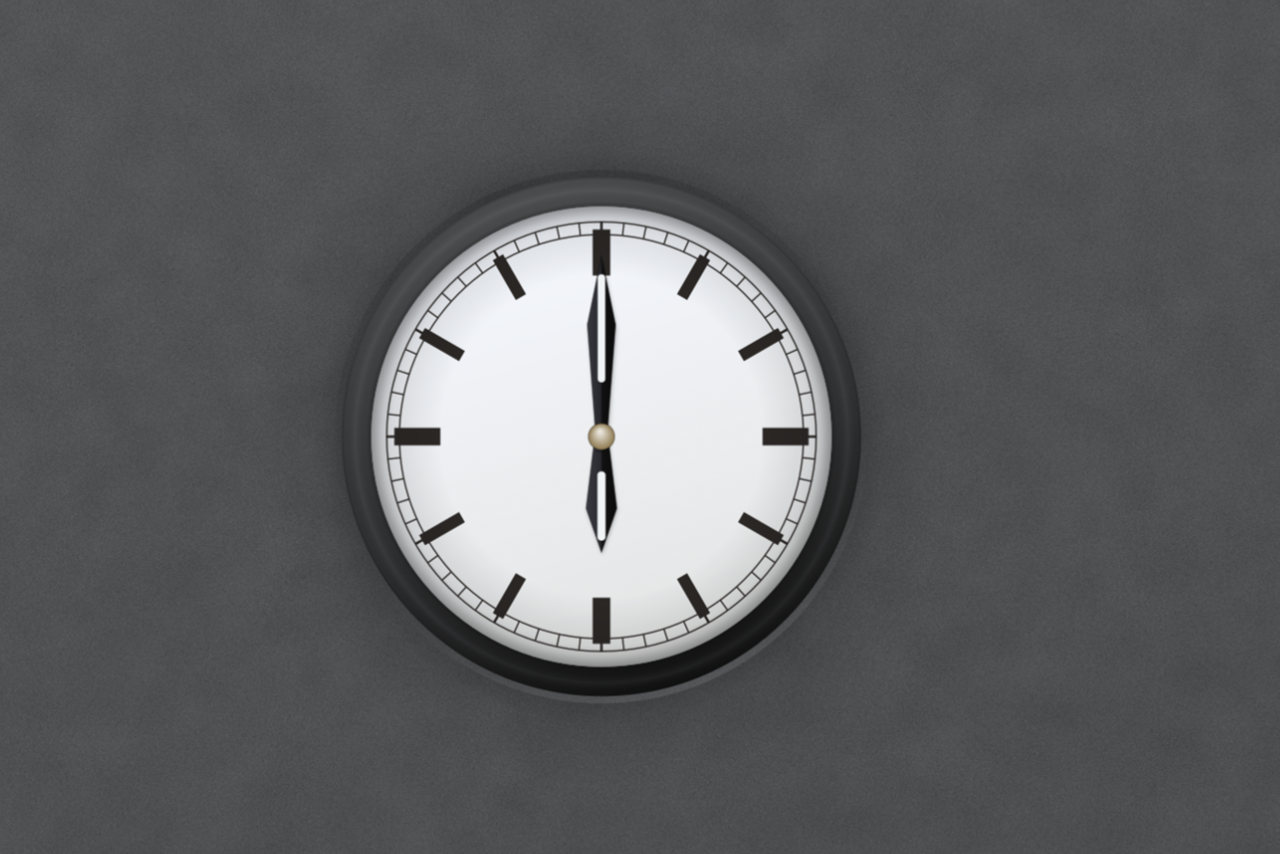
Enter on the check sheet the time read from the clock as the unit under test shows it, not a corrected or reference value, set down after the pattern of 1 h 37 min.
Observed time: 6 h 00 min
